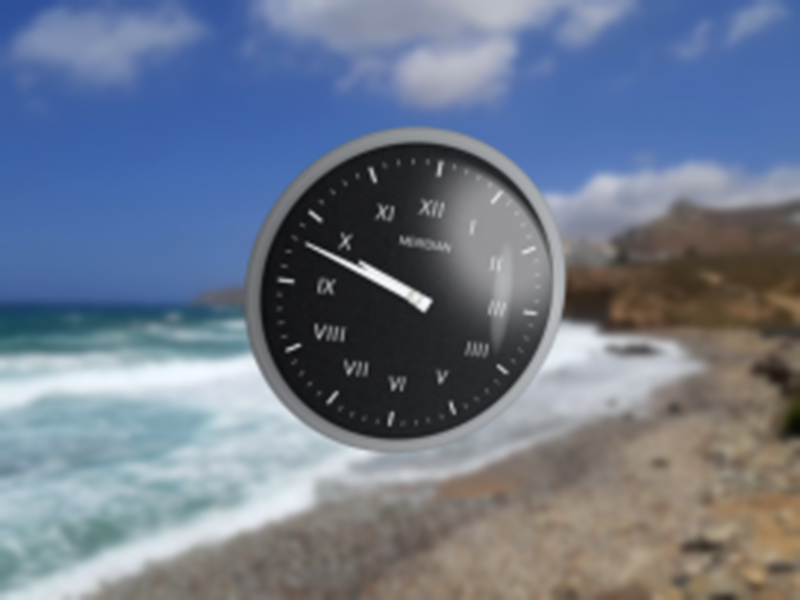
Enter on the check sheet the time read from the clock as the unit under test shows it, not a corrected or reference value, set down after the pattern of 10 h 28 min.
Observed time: 9 h 48 min
